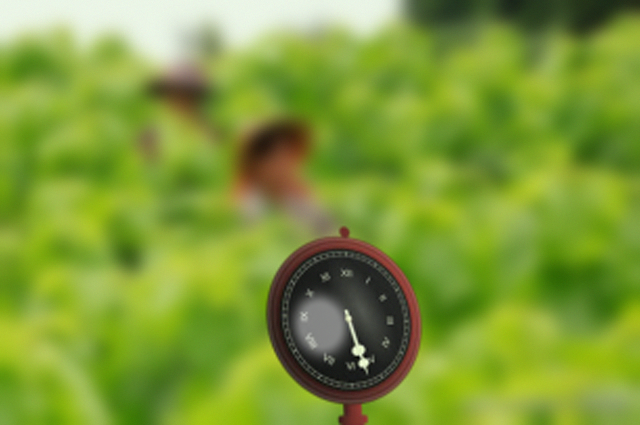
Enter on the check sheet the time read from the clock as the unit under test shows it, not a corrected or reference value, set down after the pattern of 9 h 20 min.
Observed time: 5 h 27 min
